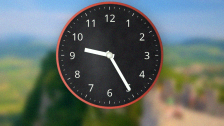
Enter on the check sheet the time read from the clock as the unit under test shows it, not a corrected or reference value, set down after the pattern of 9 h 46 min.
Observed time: 9 h 25 min
